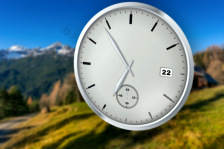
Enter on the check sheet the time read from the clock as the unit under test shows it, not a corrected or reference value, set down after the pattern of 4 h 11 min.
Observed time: 6 h 54 min
